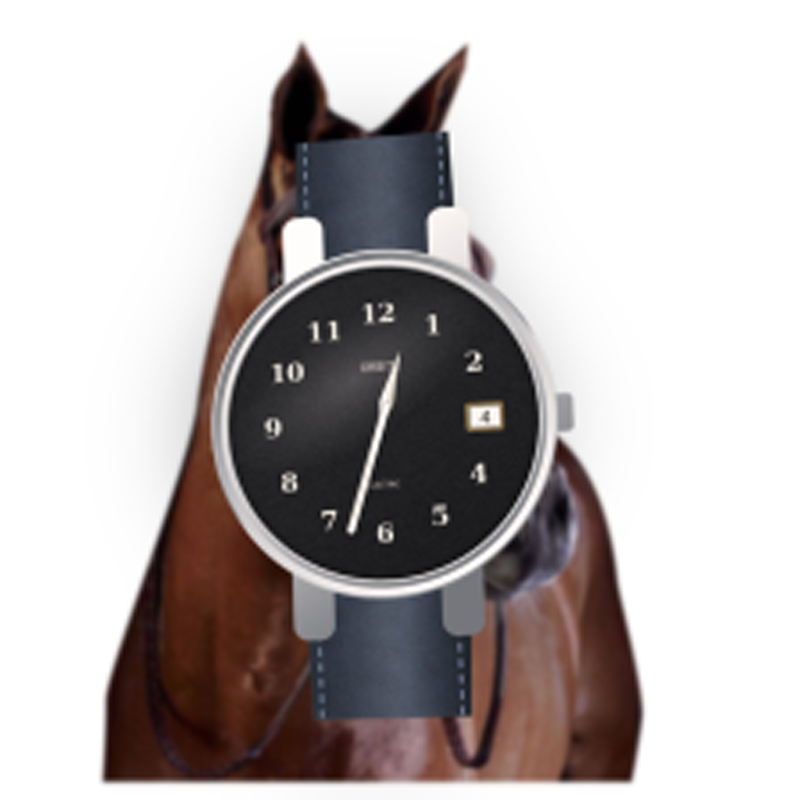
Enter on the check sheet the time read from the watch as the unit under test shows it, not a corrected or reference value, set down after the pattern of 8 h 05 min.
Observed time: 12 h 33 min
